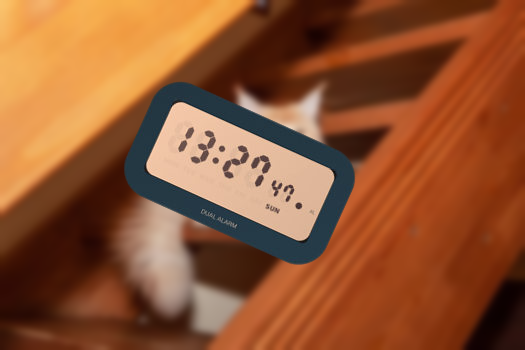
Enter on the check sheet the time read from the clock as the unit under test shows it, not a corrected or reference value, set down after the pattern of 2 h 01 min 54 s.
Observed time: 13 h 27 min 47 s
